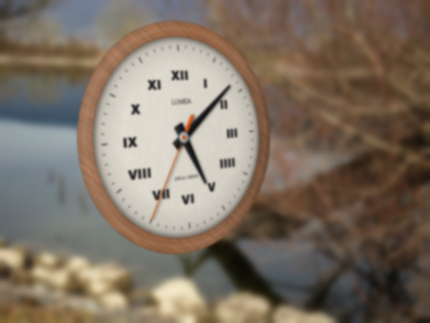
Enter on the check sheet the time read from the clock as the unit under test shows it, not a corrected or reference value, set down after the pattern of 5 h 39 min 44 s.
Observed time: 5 h 08 min 35 s
